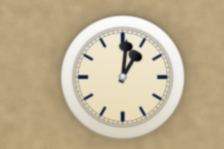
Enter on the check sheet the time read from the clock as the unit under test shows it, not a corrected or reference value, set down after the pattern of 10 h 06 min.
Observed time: 1 h 01 min
